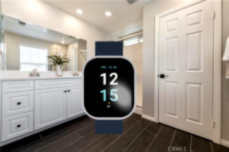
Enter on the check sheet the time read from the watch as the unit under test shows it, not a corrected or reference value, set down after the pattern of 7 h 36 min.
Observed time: 12 h 15 min
